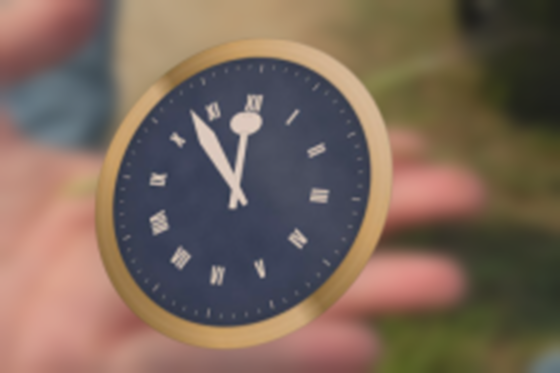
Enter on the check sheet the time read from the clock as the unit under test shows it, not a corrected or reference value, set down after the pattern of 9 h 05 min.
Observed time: 11 h 53 min
